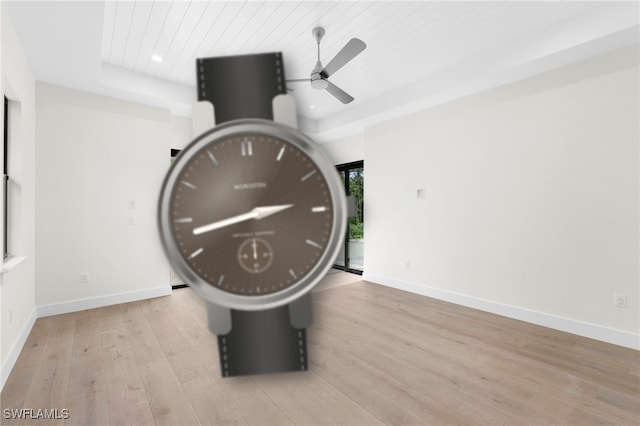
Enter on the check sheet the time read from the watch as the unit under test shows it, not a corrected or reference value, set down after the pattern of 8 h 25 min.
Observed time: 2 h 43 min
